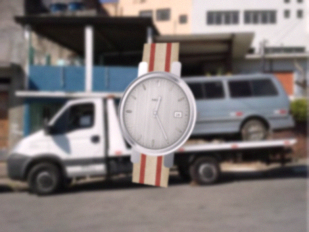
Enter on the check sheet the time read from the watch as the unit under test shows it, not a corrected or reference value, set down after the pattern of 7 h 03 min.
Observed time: 12 h 25 min
